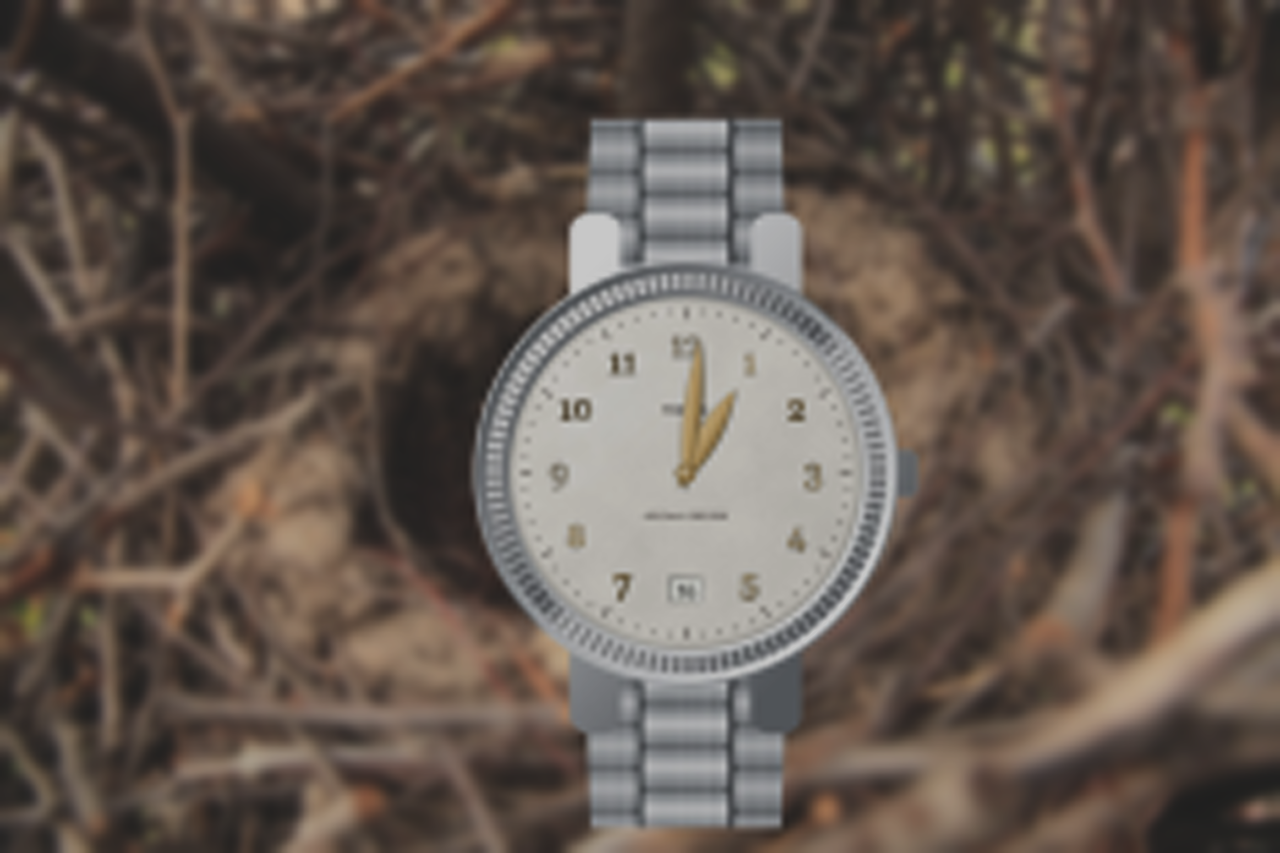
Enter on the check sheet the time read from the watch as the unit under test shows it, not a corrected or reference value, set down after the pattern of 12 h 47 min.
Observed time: 1 h 01 min
